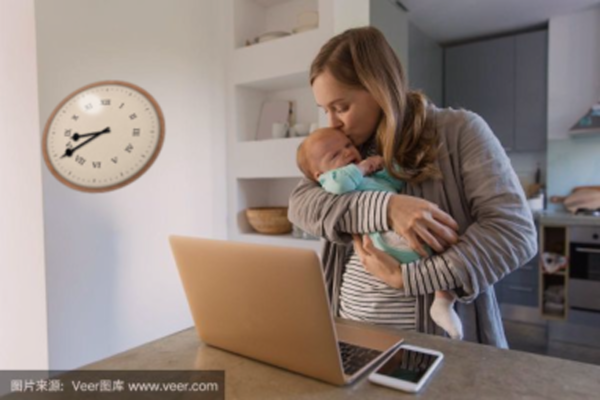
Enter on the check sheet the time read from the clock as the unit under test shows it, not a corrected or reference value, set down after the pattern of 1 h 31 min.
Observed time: 8 h 39 min
